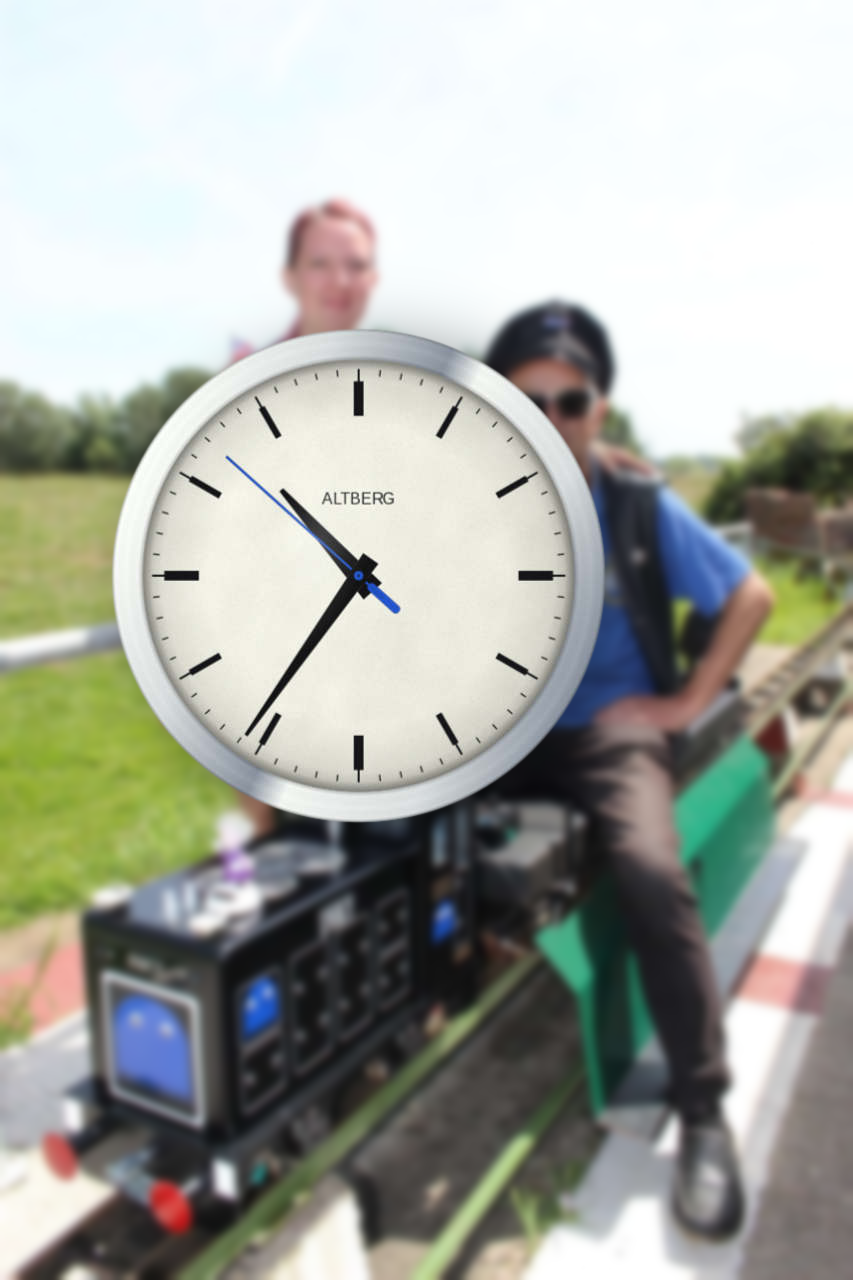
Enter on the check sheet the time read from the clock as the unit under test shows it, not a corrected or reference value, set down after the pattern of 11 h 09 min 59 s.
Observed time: 10 h 35 min 52 s
